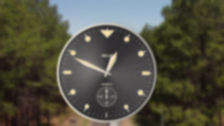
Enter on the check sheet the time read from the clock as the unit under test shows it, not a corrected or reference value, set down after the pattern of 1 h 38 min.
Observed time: 12 h 49 min
